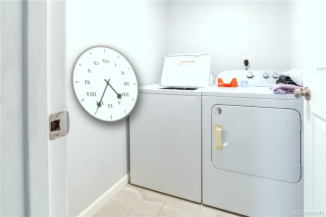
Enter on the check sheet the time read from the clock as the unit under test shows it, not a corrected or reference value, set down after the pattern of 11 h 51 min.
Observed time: 4 h 35 min
